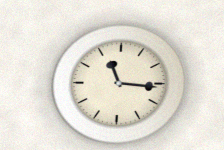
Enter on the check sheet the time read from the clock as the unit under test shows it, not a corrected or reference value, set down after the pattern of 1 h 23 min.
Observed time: 11 h 16 min
